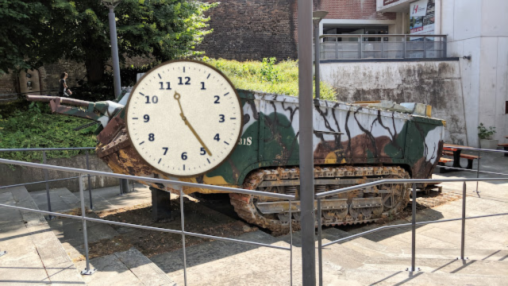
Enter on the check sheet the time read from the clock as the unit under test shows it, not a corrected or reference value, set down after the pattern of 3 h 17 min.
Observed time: 11 h 24 min
